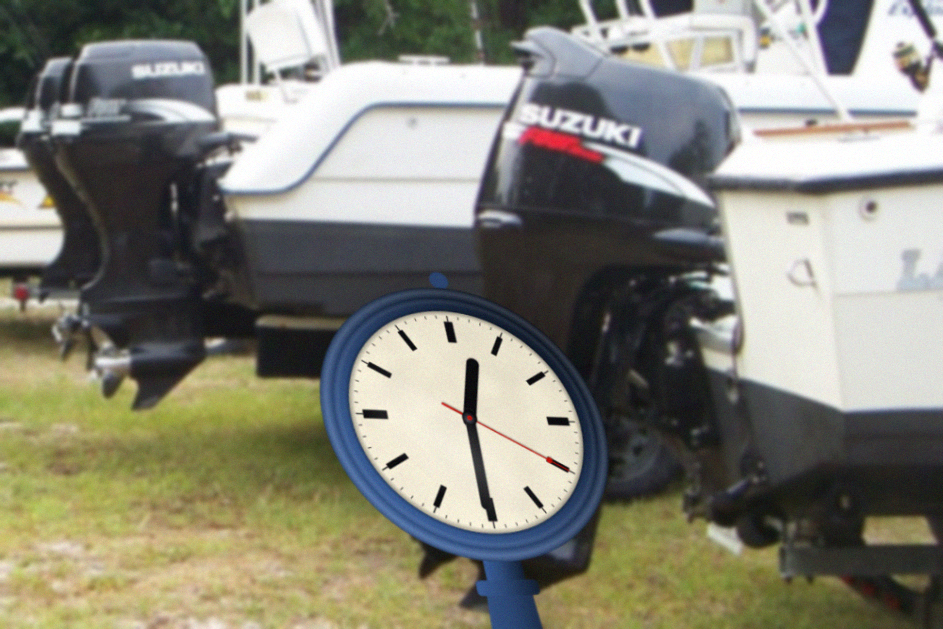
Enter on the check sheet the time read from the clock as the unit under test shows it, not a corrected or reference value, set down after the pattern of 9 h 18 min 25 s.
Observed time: 12 h 30 min 20 s
